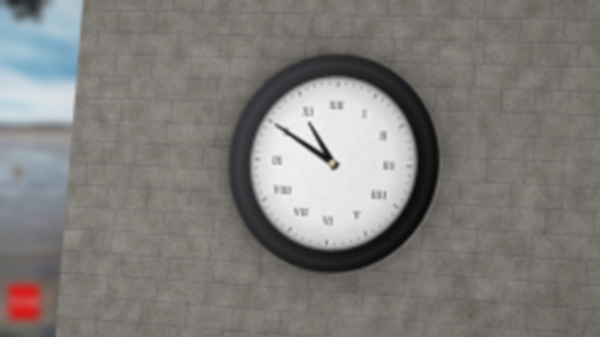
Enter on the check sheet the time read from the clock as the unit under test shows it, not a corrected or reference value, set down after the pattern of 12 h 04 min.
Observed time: 10 h 50 min
